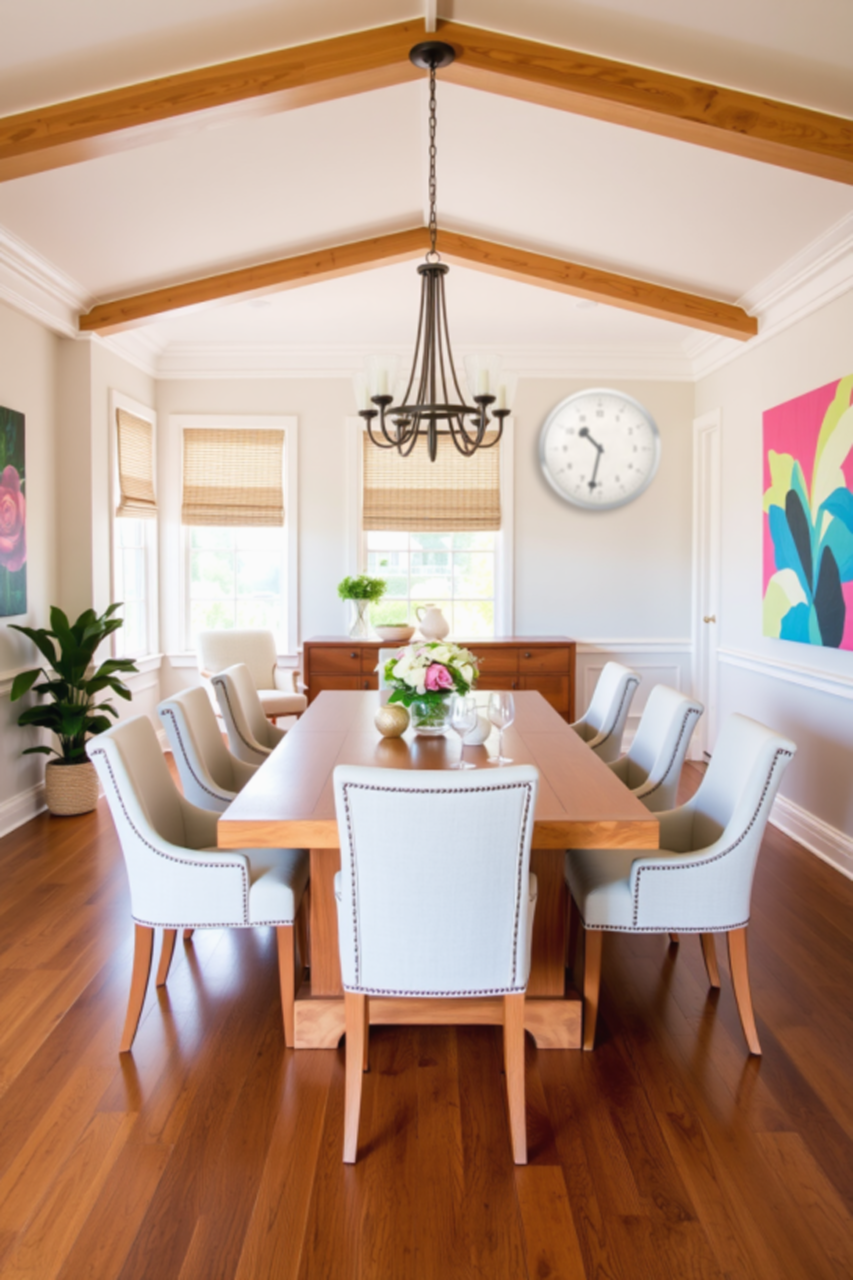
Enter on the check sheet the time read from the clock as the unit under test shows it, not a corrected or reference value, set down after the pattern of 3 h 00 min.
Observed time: 10 h 32 min
